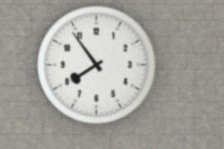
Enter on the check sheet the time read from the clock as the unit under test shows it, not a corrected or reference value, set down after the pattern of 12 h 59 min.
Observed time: 7 h 54 min
